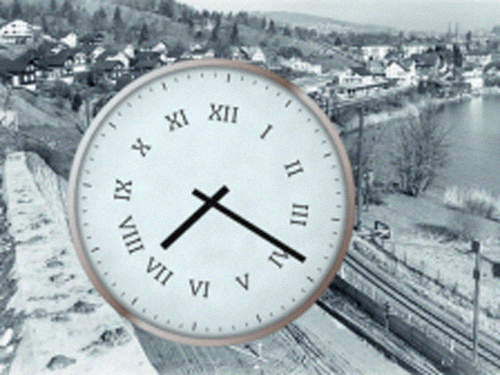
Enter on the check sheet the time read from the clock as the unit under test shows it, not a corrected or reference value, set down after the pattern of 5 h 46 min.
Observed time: 7 h 19 min
